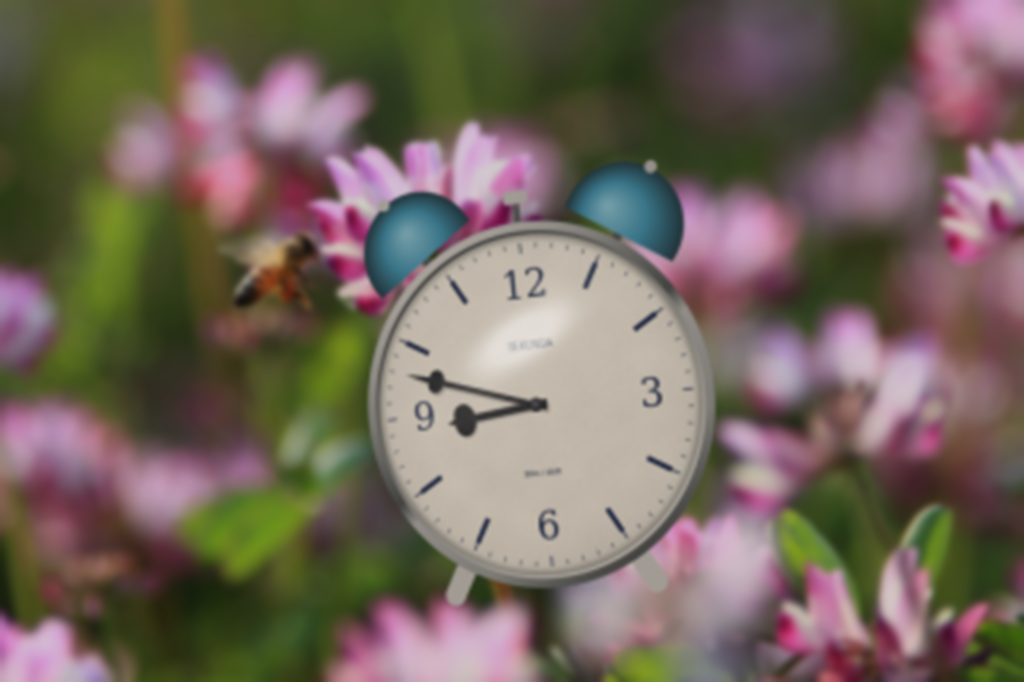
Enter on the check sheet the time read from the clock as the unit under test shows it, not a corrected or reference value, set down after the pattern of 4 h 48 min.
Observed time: 8 h 48 min
